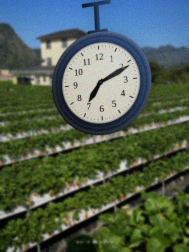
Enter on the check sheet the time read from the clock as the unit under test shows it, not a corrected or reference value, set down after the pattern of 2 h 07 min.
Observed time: 7 h 11 min
